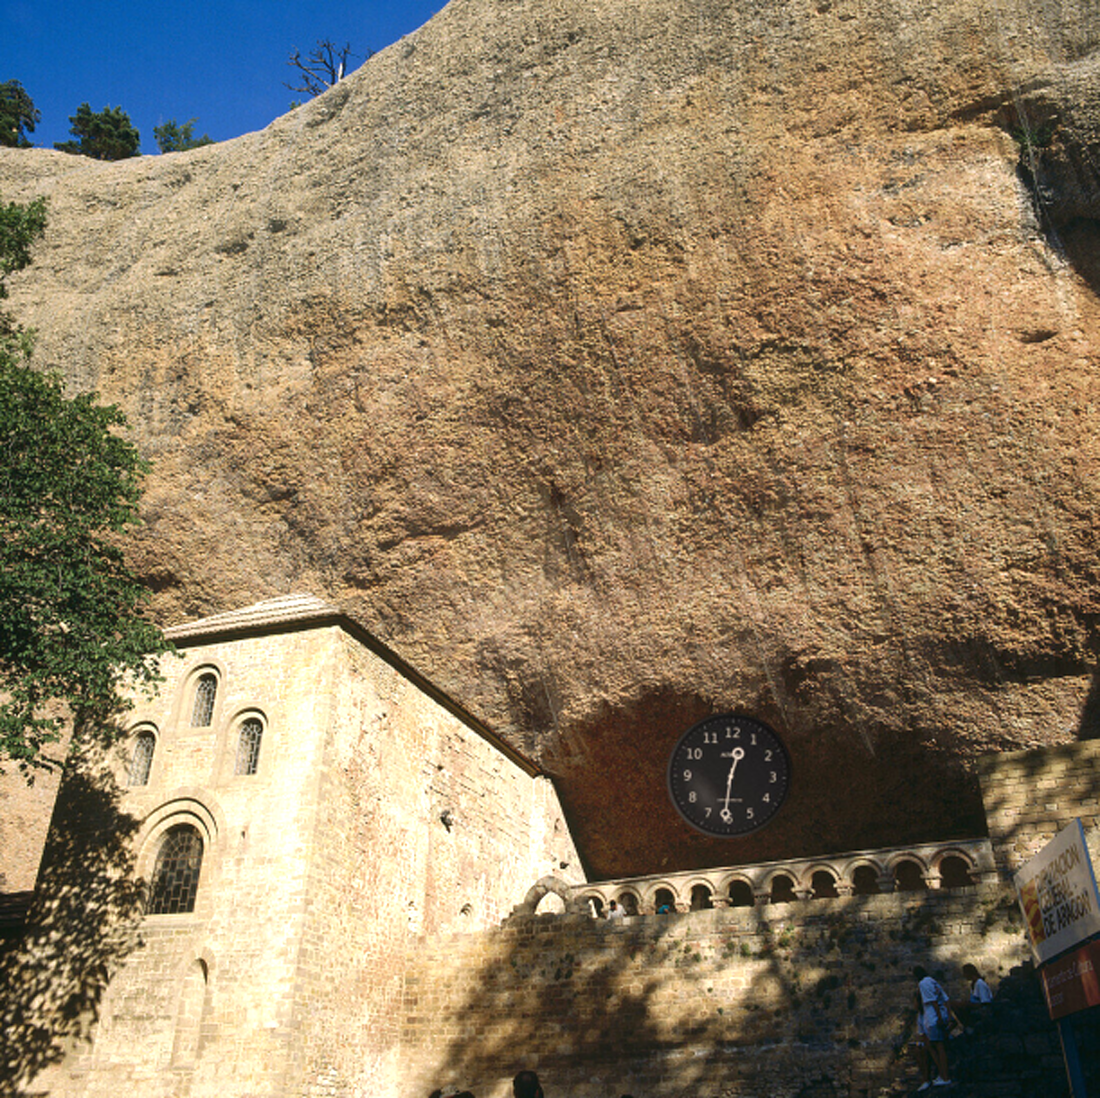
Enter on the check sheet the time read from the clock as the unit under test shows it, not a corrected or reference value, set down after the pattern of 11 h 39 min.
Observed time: 12 h 31 min
